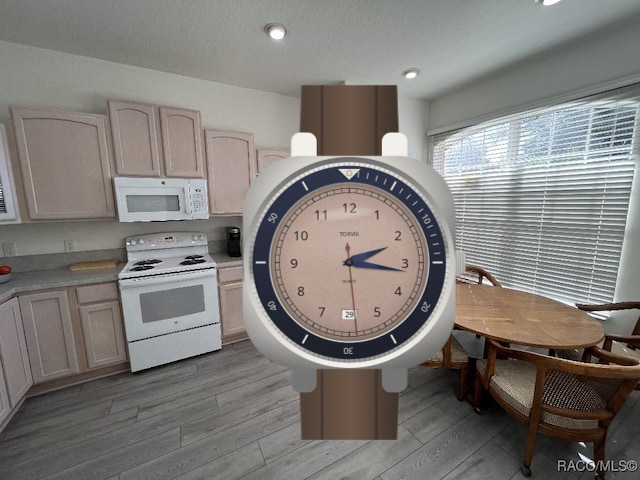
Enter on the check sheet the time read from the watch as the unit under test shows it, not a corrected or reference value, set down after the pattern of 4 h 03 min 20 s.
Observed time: 2 h 16 min 29 s
